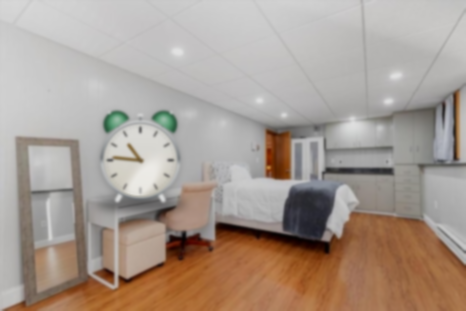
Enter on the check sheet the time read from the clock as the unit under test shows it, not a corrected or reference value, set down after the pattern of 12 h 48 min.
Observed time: 10 h 46 min
